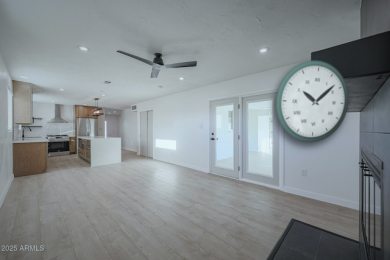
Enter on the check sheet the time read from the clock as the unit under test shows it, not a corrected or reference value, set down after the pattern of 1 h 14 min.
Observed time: 10 h 08 min
